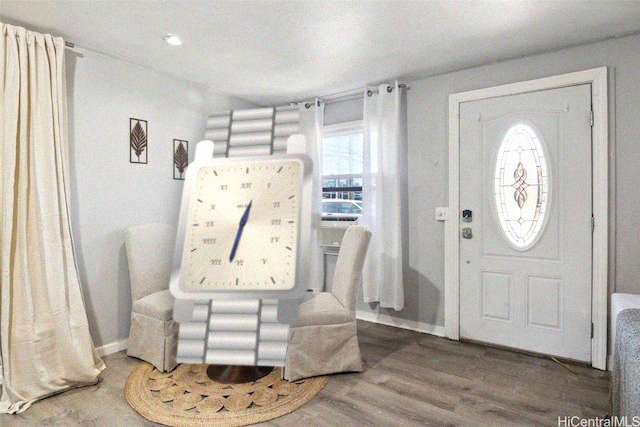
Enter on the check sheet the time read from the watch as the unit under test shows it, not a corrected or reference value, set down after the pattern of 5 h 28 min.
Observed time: 12 h 32 min
